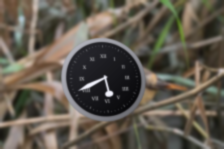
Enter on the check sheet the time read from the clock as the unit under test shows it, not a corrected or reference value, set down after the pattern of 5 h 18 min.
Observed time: 5 h 41 min
